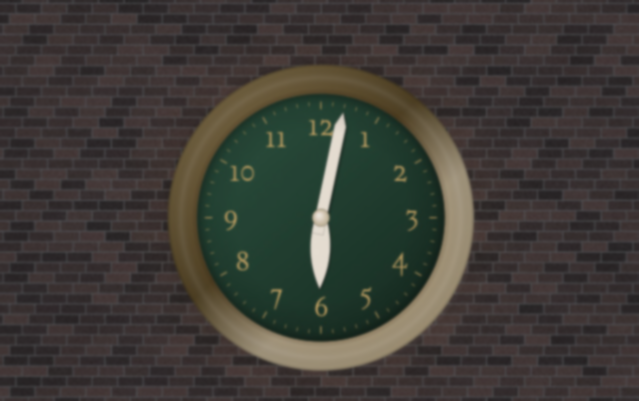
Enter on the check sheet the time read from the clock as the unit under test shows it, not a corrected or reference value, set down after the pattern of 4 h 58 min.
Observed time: 6 h 02 min
